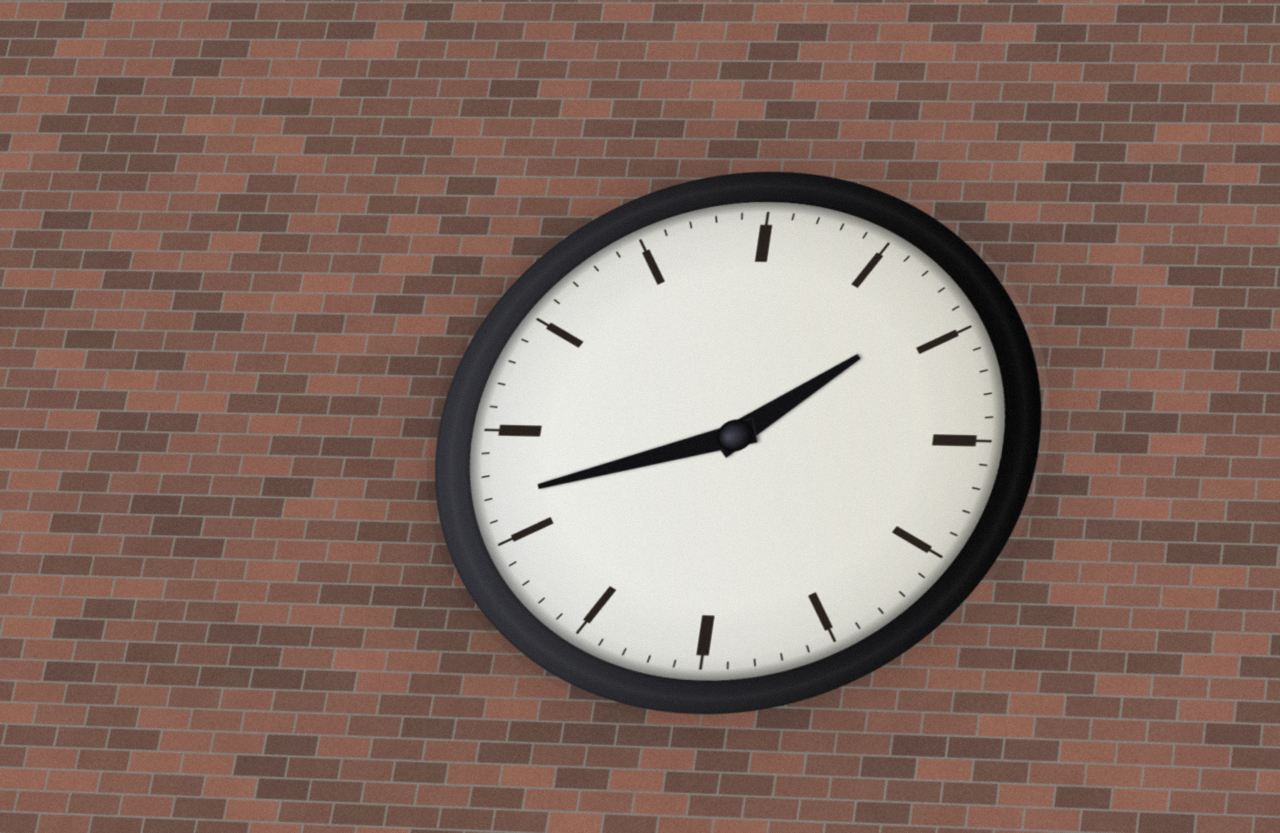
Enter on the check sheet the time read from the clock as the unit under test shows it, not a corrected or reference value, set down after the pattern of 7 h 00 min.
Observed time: 1 h 42 min
